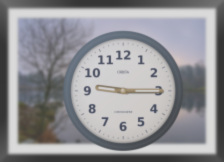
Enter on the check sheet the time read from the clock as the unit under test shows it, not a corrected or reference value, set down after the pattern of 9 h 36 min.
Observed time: 9 h 15 min
